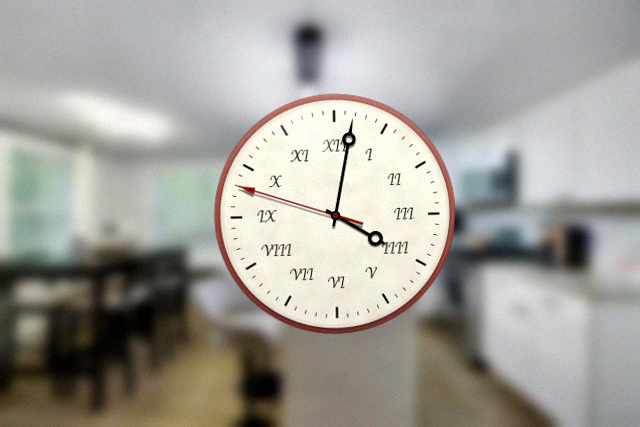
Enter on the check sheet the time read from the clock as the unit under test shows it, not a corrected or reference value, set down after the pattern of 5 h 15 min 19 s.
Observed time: 4 h 01 min 48 s
